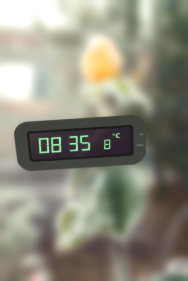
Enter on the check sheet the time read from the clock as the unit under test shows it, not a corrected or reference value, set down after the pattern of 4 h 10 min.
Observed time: 8 h 35 min
